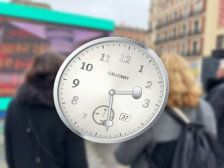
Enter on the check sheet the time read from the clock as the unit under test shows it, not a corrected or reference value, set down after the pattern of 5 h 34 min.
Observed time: 2 h 28 min
